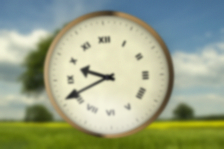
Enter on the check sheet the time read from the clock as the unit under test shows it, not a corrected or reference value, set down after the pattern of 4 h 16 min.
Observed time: 9 h 41 min
